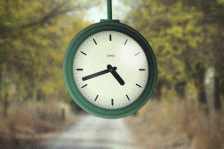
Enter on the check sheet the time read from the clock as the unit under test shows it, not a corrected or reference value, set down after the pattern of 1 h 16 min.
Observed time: 4 h 42 min
